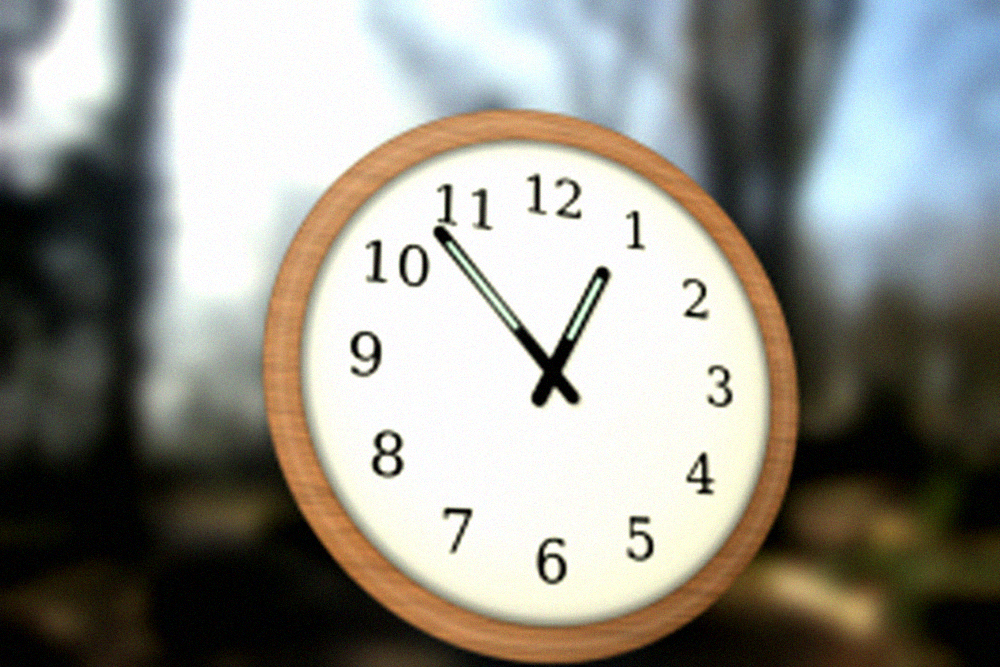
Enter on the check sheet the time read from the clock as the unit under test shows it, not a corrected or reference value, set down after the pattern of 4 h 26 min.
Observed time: 12 h 53 min
